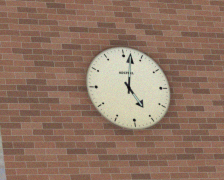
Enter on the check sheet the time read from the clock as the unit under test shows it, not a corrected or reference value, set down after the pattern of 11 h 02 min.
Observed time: 5 h 02 min
